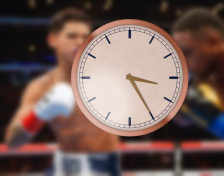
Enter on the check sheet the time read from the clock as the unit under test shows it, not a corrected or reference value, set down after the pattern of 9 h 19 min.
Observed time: 3 h 25 min
